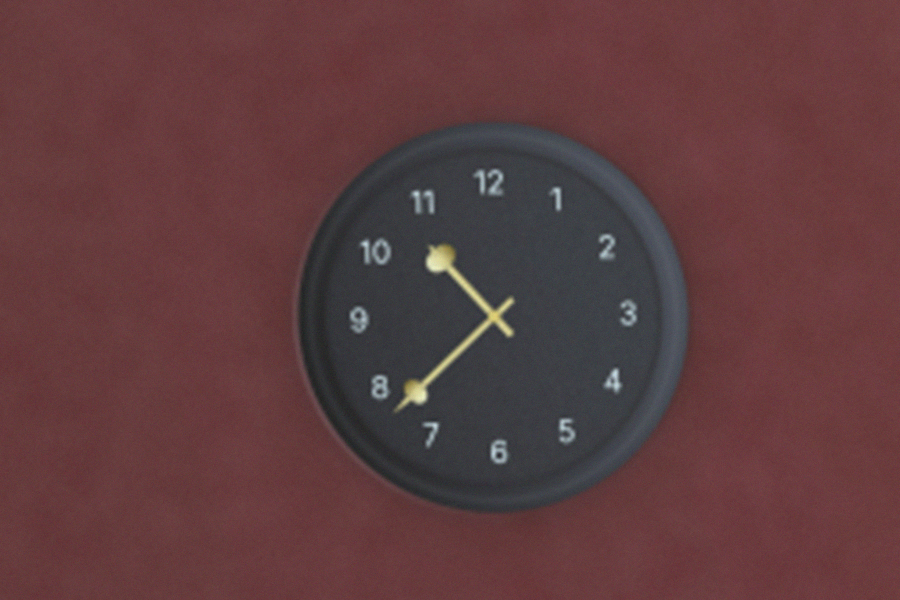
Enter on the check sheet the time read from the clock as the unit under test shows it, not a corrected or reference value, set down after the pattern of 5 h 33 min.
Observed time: 10 h 38 min
